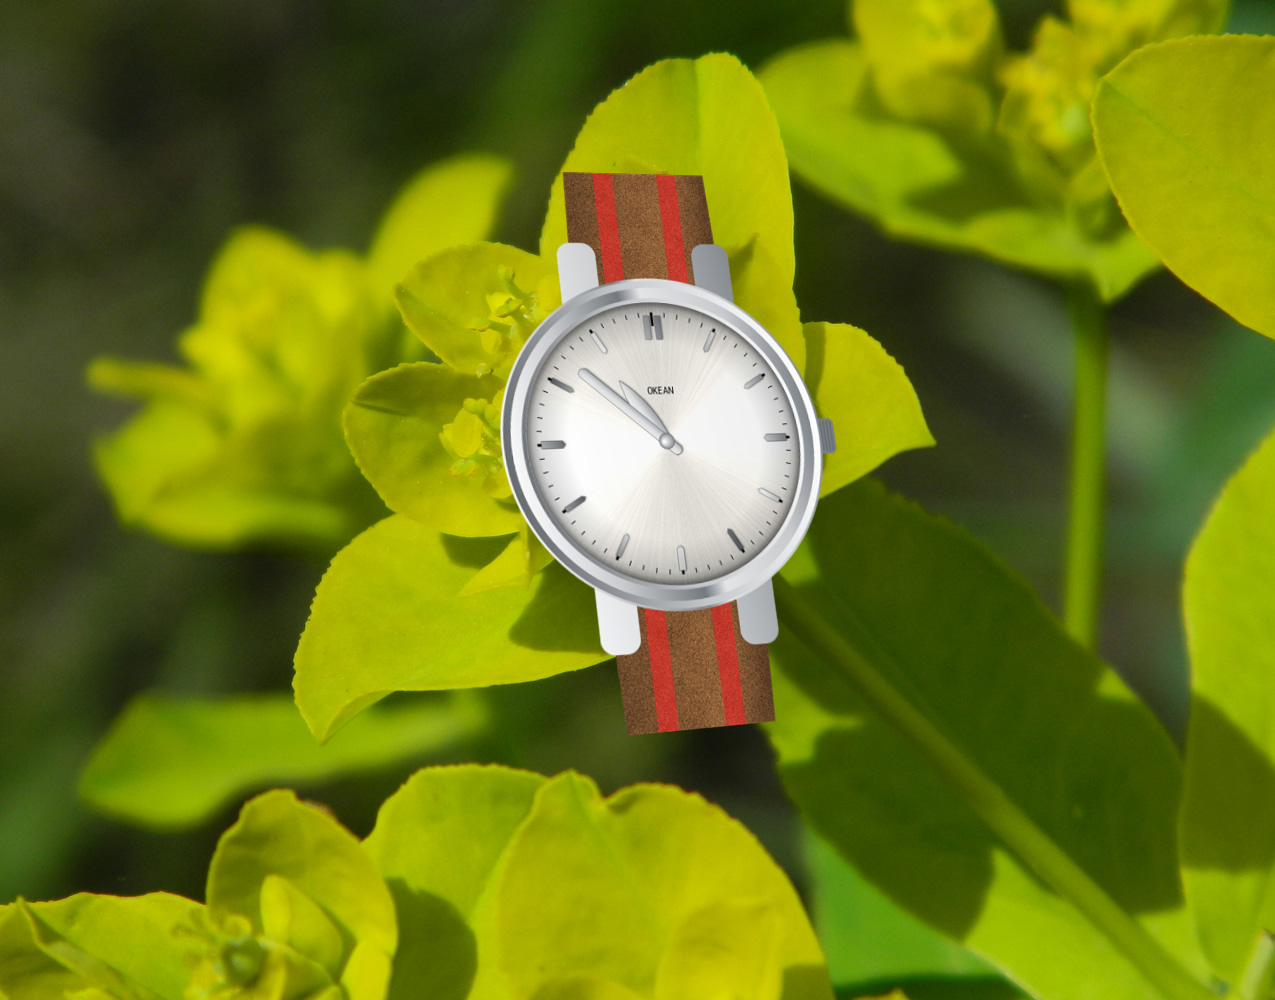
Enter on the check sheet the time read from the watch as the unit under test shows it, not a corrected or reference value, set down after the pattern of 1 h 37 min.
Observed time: 10 h 52 min
